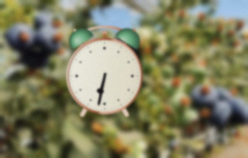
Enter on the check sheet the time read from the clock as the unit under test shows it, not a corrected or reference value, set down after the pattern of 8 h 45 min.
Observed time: 6 h 32 min
